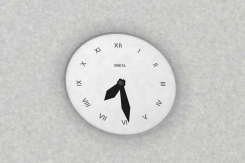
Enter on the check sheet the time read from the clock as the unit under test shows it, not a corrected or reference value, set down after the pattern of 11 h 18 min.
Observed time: 7 h 29 min
